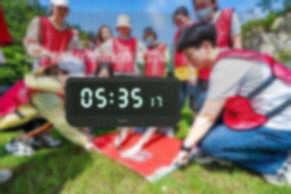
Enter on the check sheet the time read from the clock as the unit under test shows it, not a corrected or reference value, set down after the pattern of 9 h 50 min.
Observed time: 5 h 35 min
